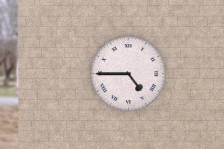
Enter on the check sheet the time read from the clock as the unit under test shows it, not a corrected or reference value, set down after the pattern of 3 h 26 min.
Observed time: 4 h 45 min
